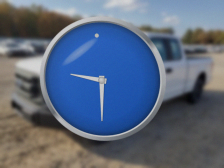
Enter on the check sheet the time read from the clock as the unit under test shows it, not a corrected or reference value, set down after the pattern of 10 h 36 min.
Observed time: 9 h 31 min
